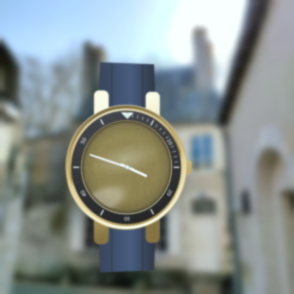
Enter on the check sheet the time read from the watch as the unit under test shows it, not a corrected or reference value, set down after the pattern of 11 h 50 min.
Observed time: 3 h 48 min
